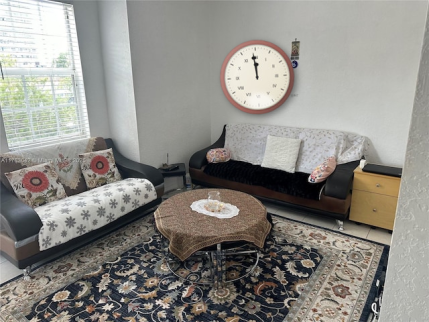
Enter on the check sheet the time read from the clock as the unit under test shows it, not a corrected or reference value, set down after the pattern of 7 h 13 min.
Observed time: 11 h 59 min
